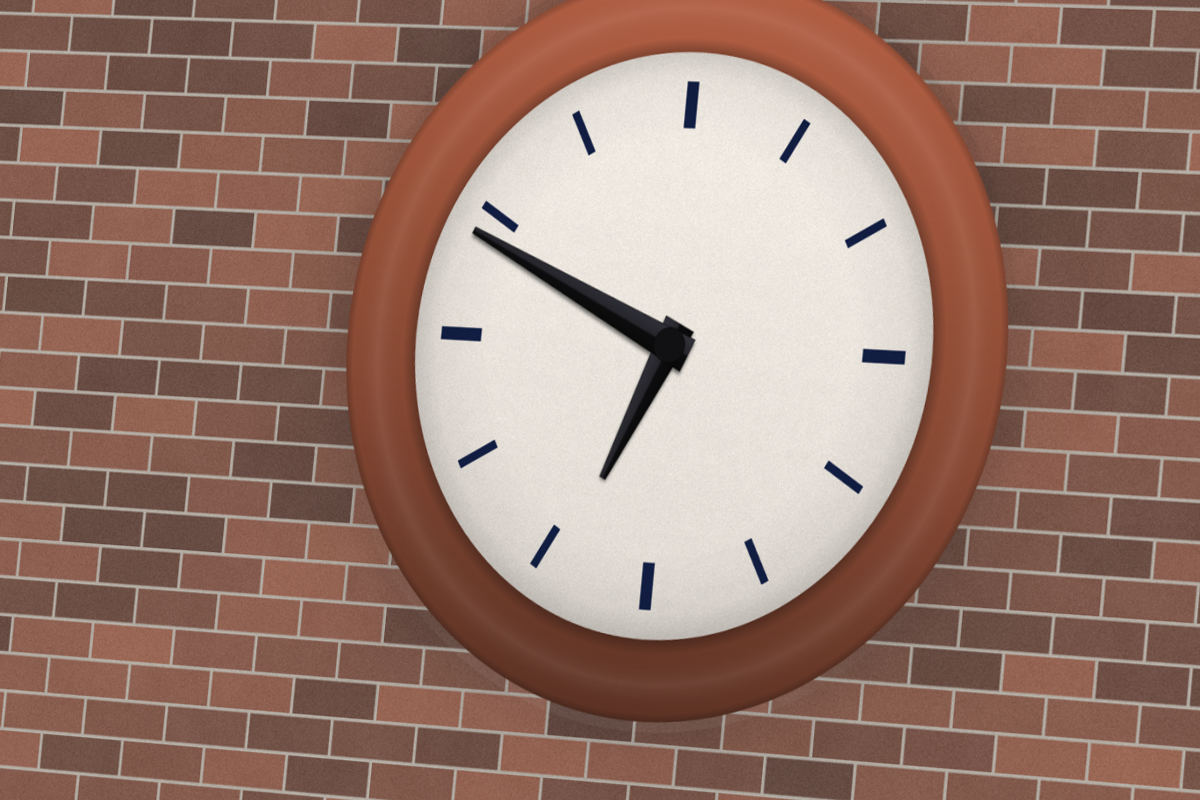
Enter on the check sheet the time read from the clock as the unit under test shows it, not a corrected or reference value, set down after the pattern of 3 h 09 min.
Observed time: 6 h 49 min
